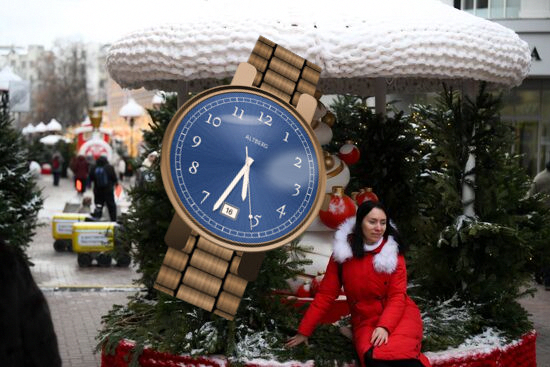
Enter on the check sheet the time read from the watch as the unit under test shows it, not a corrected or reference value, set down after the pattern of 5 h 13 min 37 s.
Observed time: 5 h 32 min 26 s
